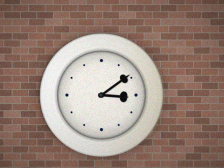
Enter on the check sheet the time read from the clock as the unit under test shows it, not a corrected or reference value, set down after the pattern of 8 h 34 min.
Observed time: 3 h 09 min
